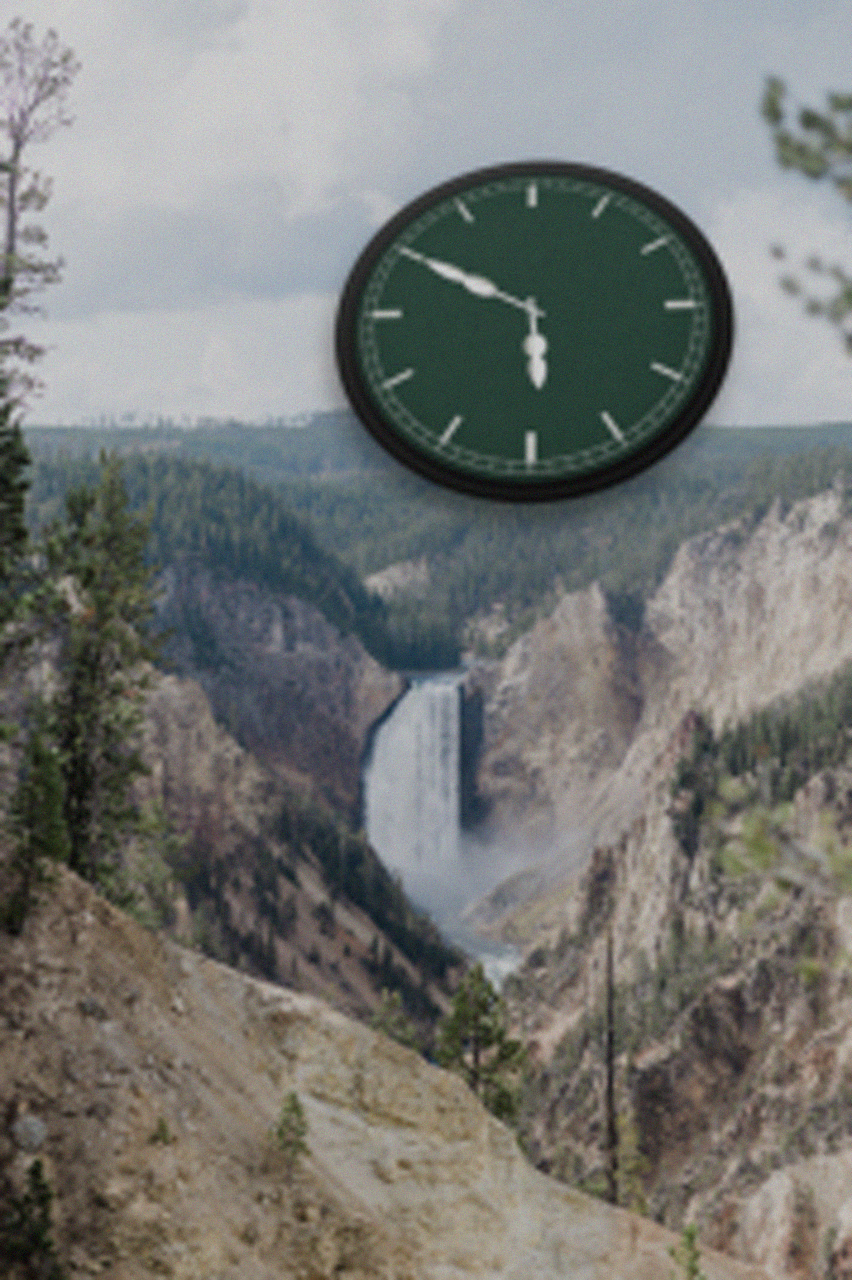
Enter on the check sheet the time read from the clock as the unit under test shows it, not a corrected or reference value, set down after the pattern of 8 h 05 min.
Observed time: 5 h 50 min
